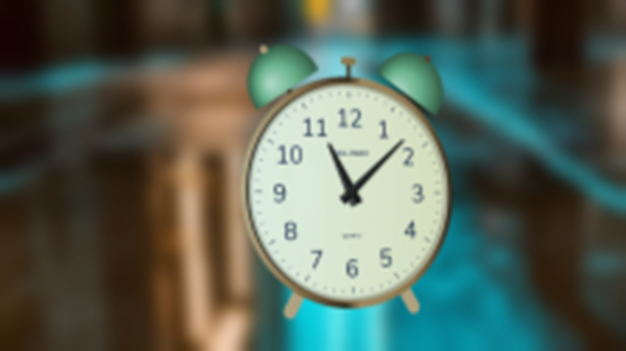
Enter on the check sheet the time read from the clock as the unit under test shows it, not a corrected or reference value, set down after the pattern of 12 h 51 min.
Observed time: 11 h 08 min
